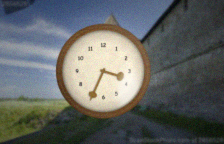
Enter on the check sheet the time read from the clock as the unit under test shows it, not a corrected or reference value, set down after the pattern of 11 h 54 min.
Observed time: 3 h 34 min
